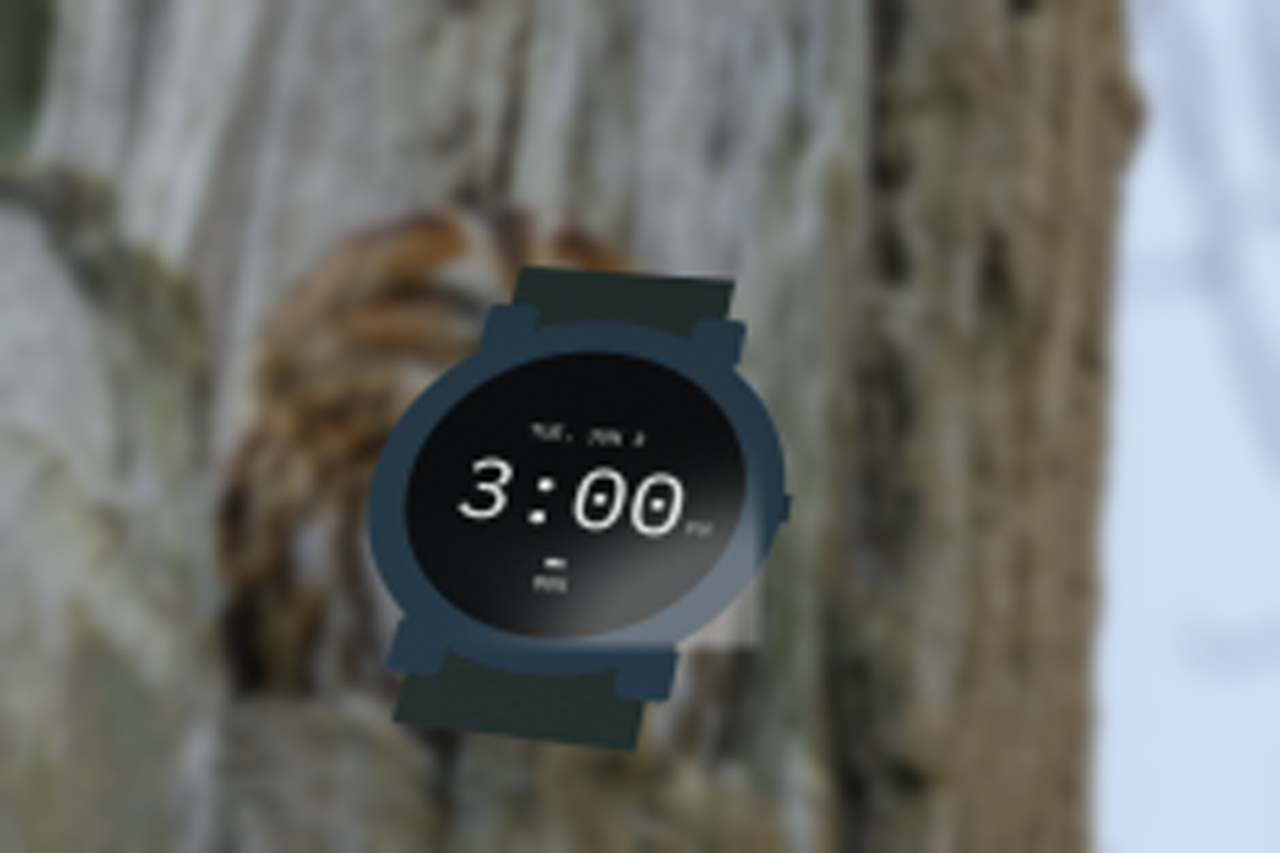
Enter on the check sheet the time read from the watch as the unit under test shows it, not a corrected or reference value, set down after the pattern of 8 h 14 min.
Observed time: 3 h 00 min
